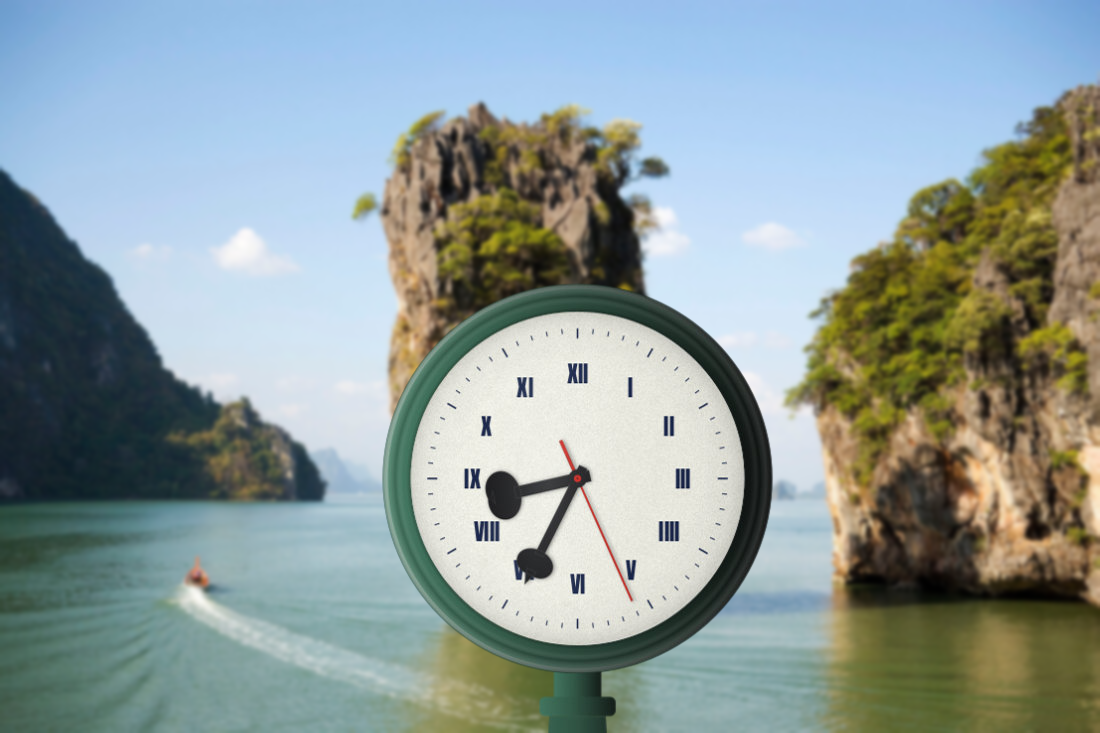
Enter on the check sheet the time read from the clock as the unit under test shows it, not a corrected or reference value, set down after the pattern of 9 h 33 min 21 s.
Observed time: 8 h 34 min 26 s
